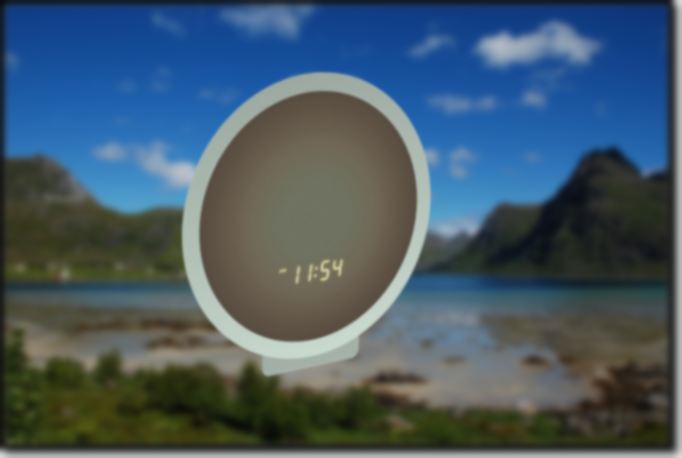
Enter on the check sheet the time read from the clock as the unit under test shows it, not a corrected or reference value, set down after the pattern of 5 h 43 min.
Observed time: 11 h 54 min
